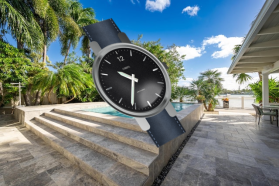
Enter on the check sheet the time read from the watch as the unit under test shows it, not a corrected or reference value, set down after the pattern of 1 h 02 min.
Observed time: 10 h 36 min
